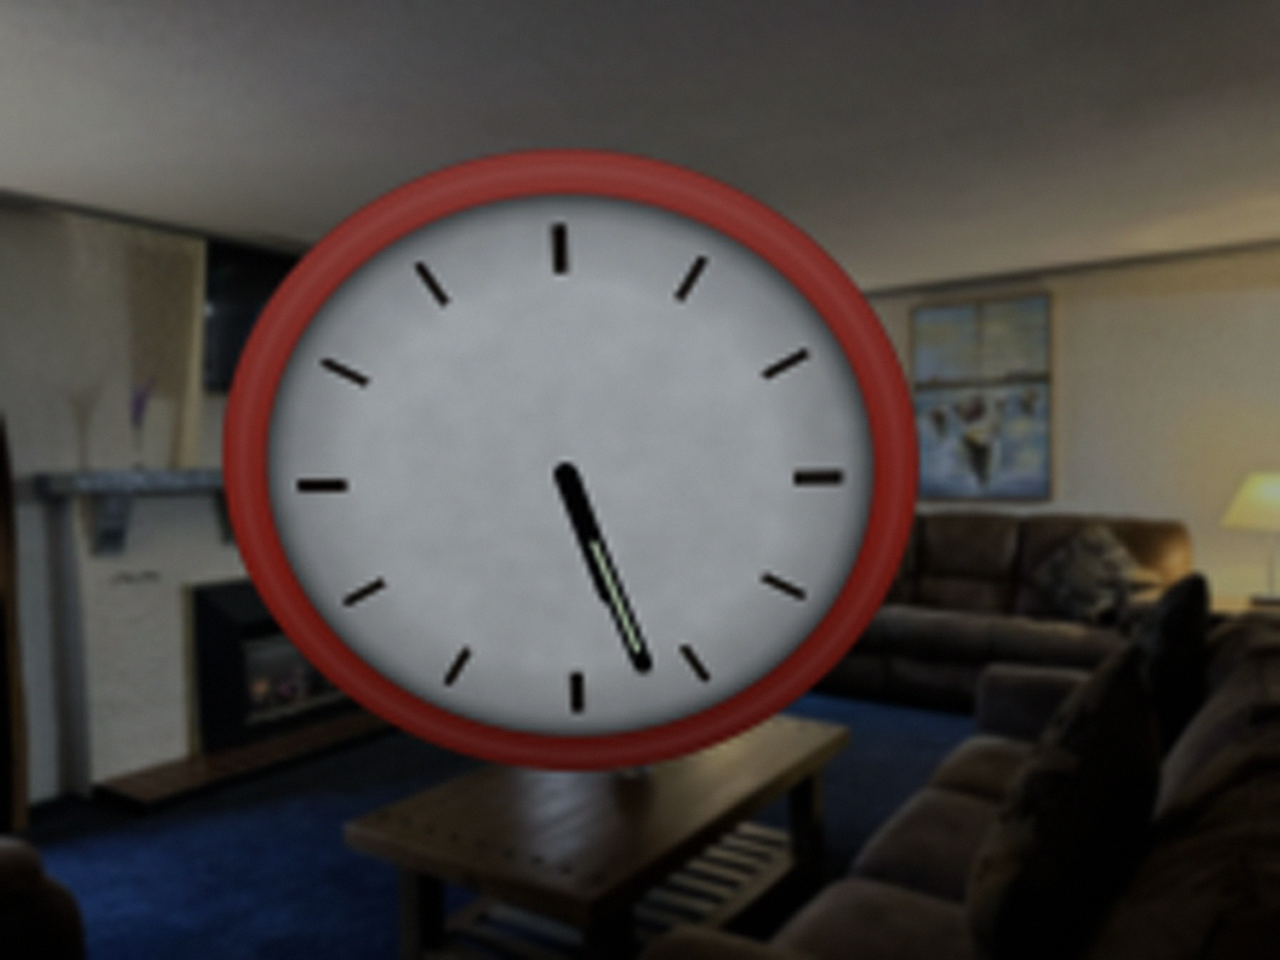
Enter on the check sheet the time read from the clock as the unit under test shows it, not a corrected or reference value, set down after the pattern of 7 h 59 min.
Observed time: 5 h 27 min
